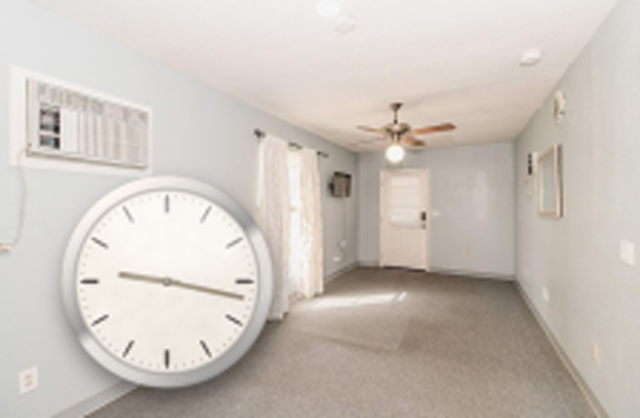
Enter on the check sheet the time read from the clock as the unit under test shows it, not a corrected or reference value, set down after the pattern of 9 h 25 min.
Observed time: 9 h 17 min
